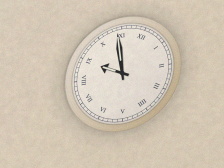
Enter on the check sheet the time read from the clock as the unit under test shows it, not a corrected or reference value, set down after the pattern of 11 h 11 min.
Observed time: 8 h 54 min
